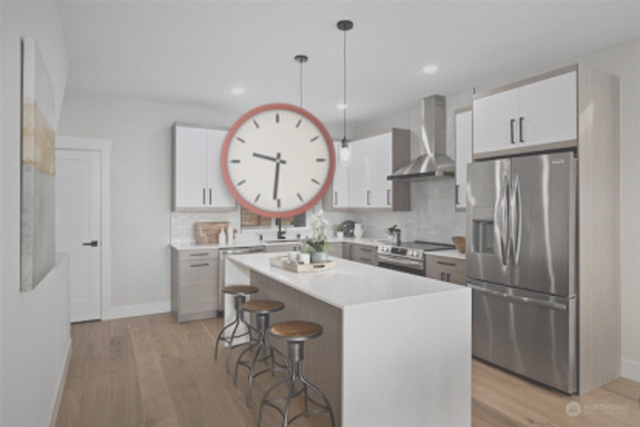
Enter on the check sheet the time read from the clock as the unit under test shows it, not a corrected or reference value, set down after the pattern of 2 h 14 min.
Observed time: 9 h 31 min
